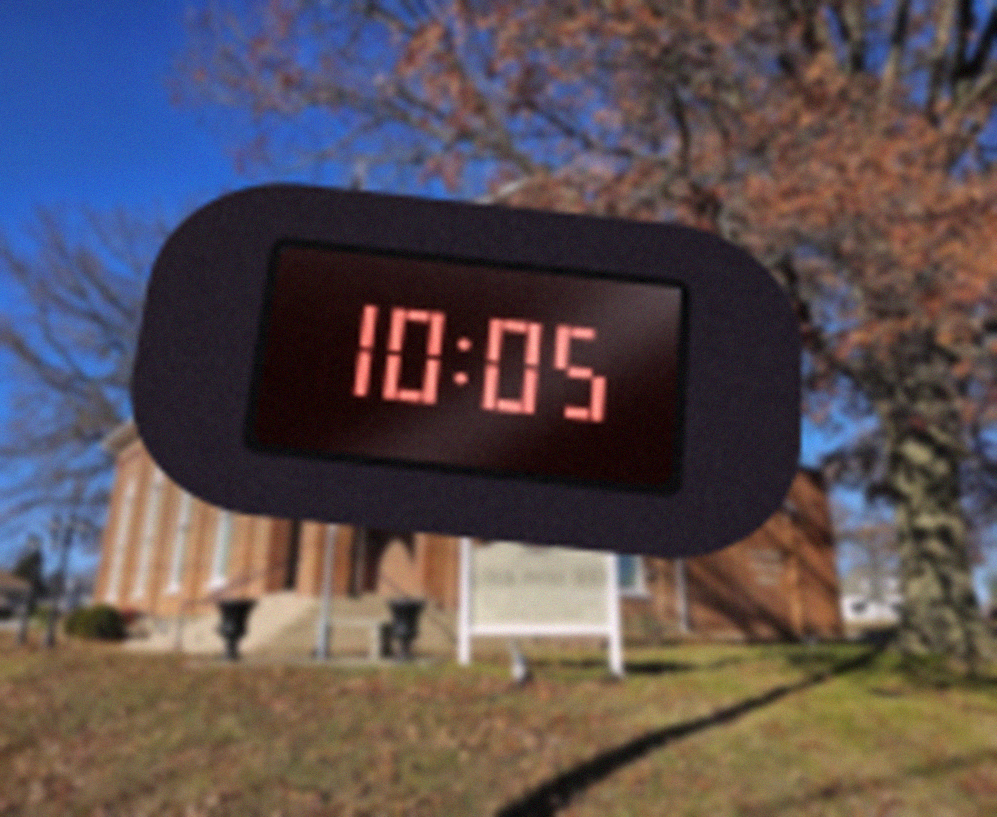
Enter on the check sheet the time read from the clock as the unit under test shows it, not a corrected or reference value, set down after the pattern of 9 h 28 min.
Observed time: 10 h 05 min
